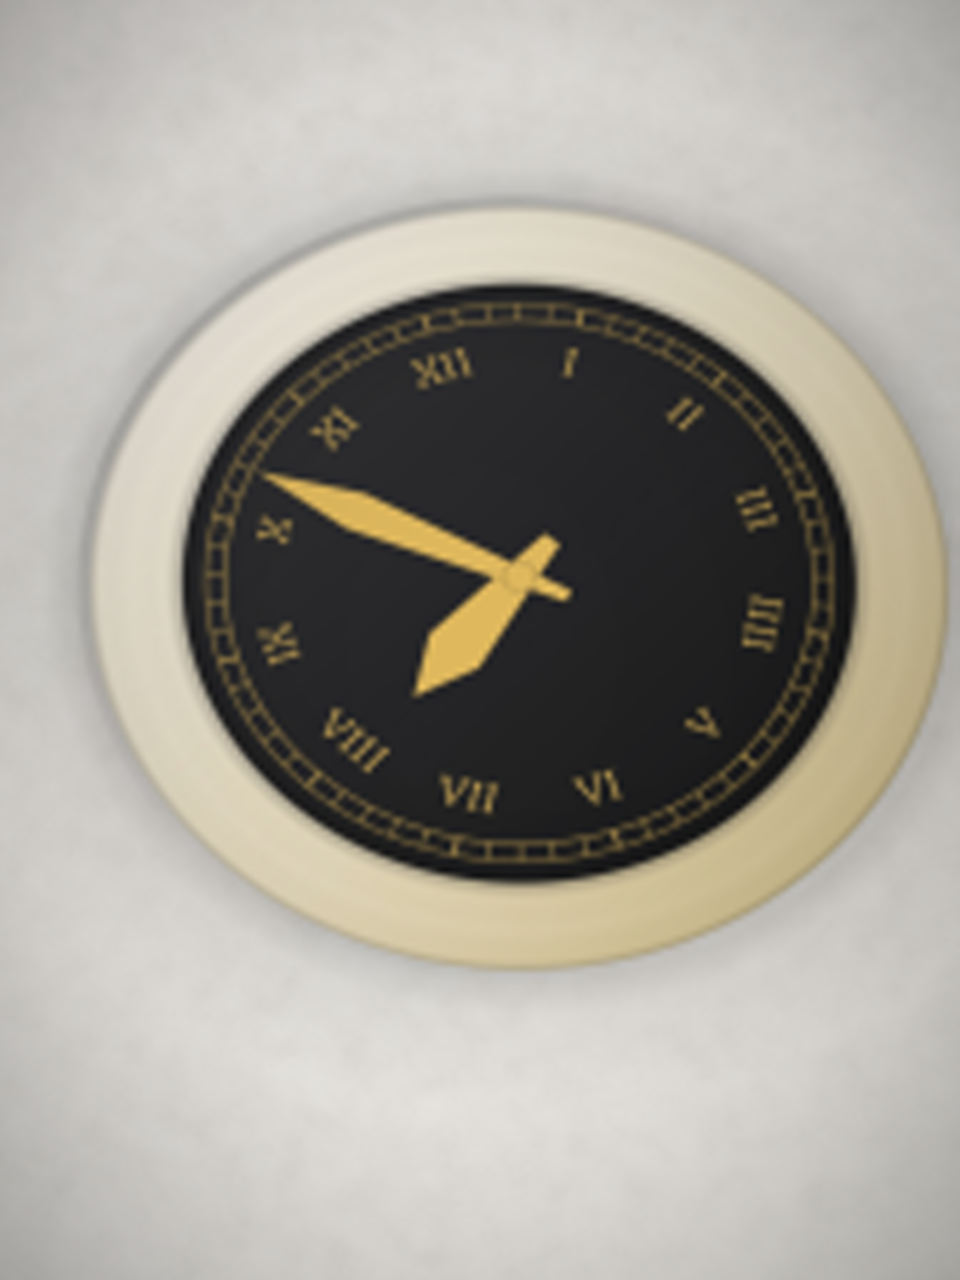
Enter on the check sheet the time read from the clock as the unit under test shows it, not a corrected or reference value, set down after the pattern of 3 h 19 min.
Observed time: 7 h 52 min
